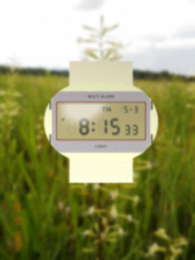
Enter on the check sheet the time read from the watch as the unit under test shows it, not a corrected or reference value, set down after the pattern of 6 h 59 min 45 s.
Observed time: 8 h 15 min 33 s
